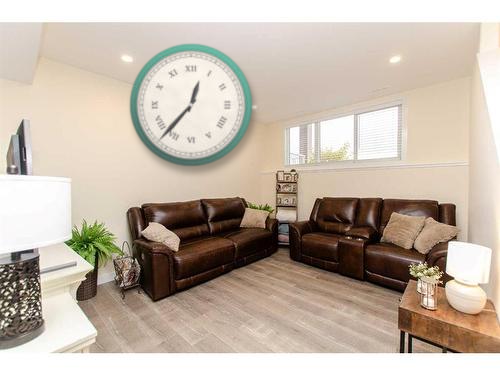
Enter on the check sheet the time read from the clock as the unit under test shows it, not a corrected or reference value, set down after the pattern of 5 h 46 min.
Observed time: 12 h 37 min
